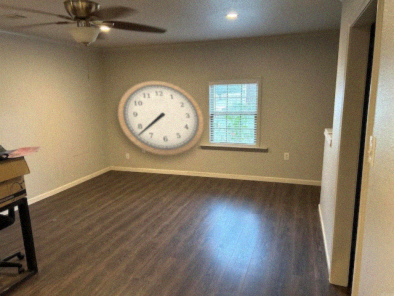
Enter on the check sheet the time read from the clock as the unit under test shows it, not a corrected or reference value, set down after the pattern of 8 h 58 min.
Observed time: 7 h 38 min
